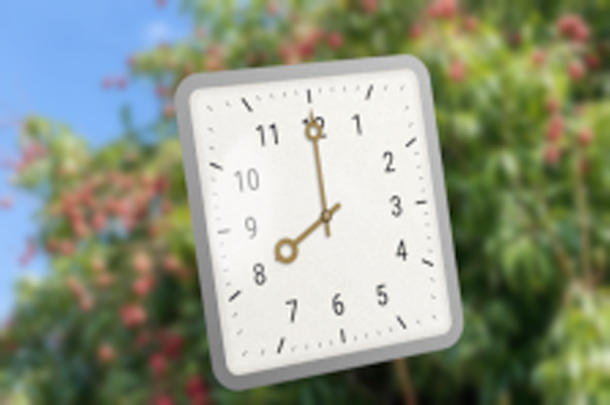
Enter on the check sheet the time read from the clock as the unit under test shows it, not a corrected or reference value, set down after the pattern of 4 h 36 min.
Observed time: 8 h 00 min
